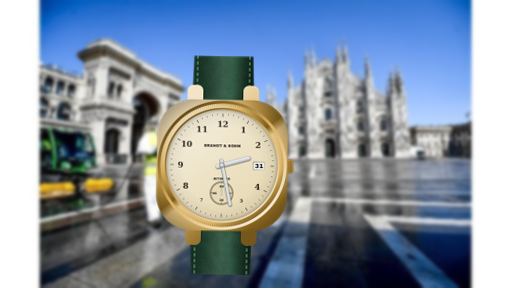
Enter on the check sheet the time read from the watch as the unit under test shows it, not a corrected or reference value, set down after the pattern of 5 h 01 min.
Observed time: 2 h 28 min
